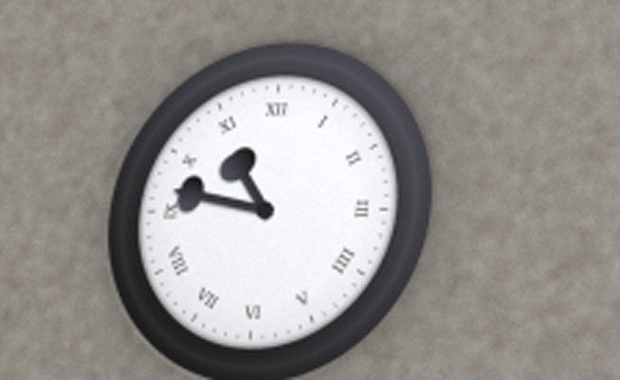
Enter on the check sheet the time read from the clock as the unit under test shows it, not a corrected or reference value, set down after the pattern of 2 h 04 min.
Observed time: 10 h 47 min
